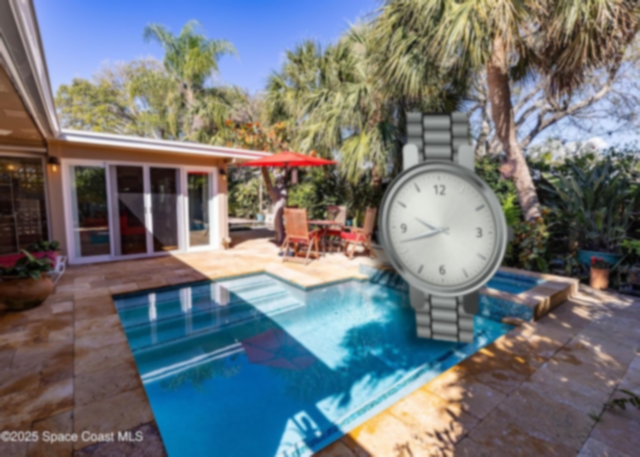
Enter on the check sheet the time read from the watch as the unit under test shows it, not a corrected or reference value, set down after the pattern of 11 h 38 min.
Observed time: 9 h 42 min
